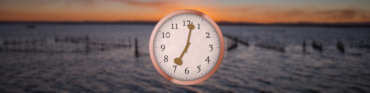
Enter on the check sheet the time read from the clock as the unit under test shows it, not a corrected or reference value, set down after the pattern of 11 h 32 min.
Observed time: 7 h 02 min
